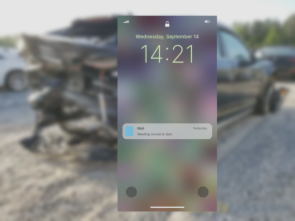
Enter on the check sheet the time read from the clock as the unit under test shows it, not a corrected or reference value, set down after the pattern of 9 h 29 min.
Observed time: 14 h 21 min
